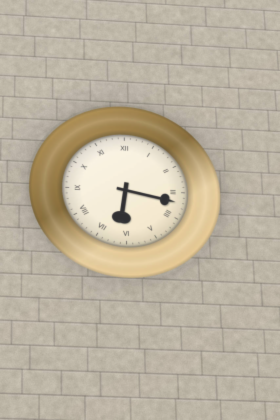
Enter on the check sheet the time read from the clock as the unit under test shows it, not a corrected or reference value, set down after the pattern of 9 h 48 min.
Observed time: 6 h 17 min
